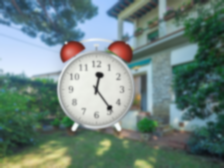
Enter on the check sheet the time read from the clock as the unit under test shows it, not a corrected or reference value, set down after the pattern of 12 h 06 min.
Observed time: 12 h 24 min
